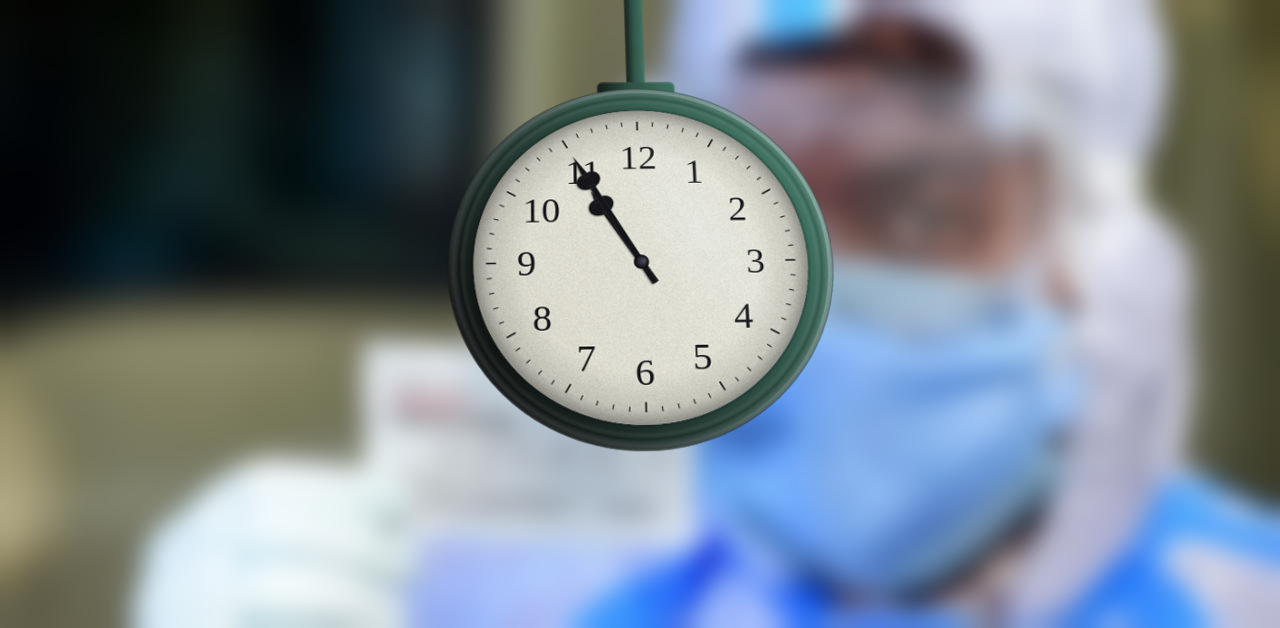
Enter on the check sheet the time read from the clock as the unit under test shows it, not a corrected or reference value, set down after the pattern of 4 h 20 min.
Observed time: 10 h 55 min
